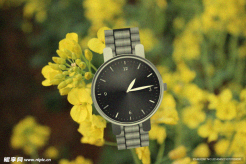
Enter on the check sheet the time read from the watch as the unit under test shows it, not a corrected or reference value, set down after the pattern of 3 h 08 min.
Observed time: 1 h 14 min
